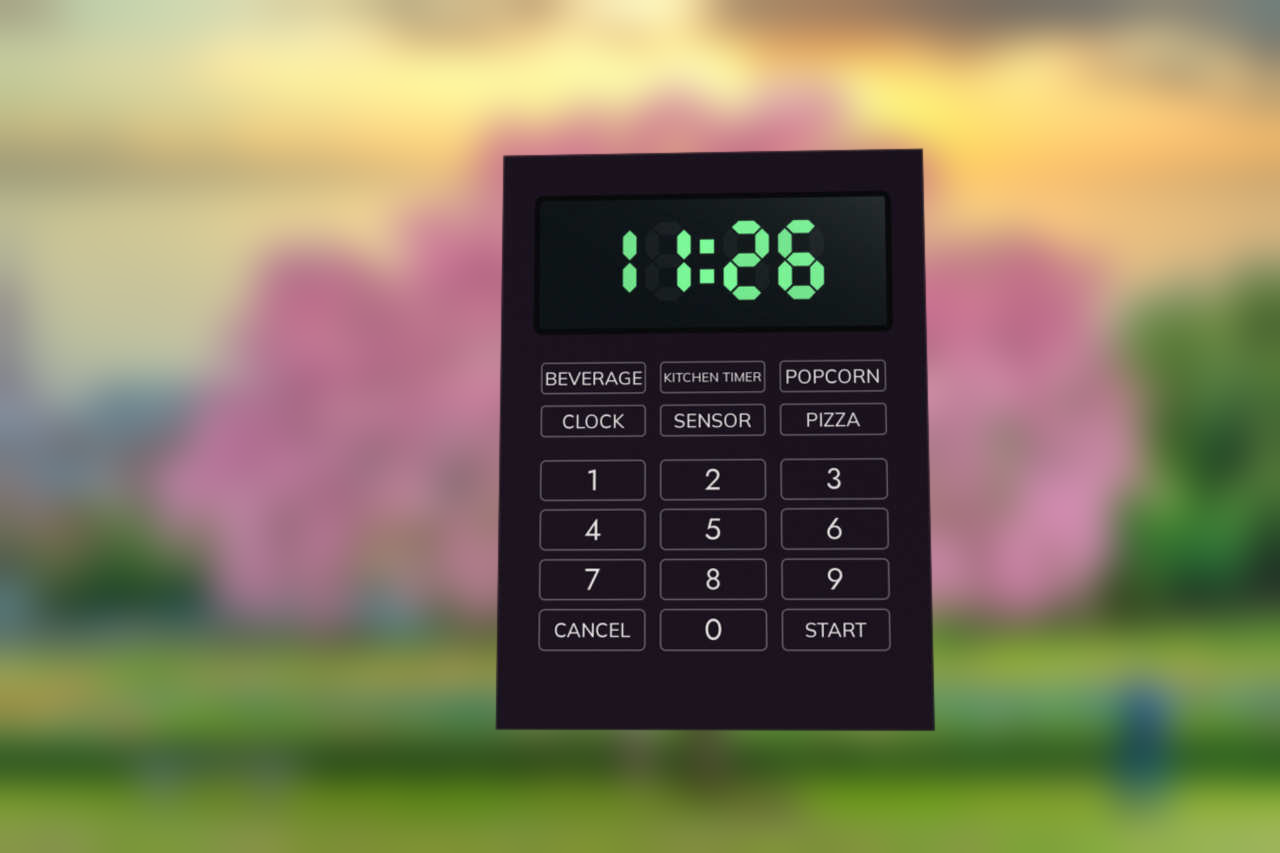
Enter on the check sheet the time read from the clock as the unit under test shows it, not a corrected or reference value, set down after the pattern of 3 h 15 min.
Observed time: 11 h 26 min
